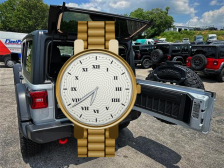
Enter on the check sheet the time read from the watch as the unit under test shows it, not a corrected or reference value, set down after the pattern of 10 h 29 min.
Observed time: 6 h 39 min
